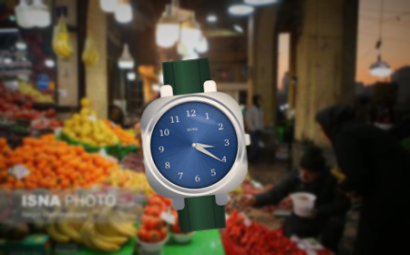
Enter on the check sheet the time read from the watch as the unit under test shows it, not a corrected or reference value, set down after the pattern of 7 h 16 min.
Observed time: 3 h 21 min
